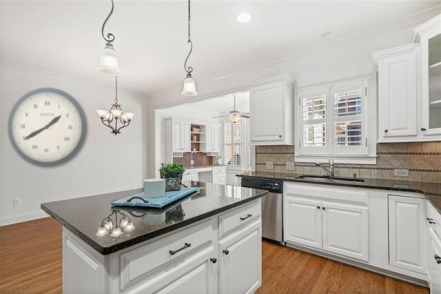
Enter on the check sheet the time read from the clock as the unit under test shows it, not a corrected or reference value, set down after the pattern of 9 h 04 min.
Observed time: 1 h 40 min
